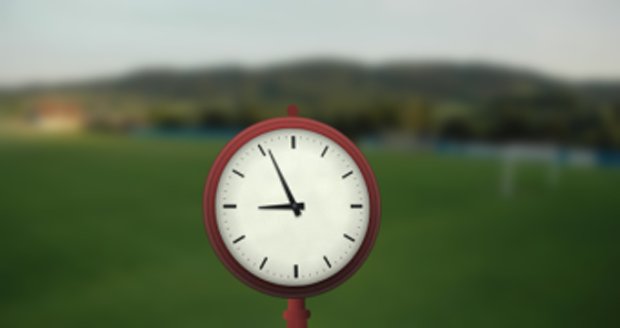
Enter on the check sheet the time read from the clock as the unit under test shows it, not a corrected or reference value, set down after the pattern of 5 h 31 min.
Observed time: 8 h 56 min
